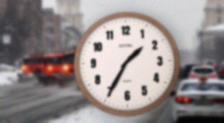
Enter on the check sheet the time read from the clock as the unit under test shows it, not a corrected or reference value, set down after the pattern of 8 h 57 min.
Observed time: 1 h 35 min
